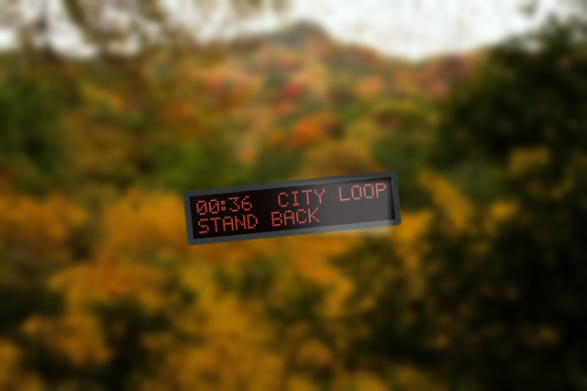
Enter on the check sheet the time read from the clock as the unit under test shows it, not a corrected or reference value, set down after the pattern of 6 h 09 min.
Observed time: 0 h 36 min
